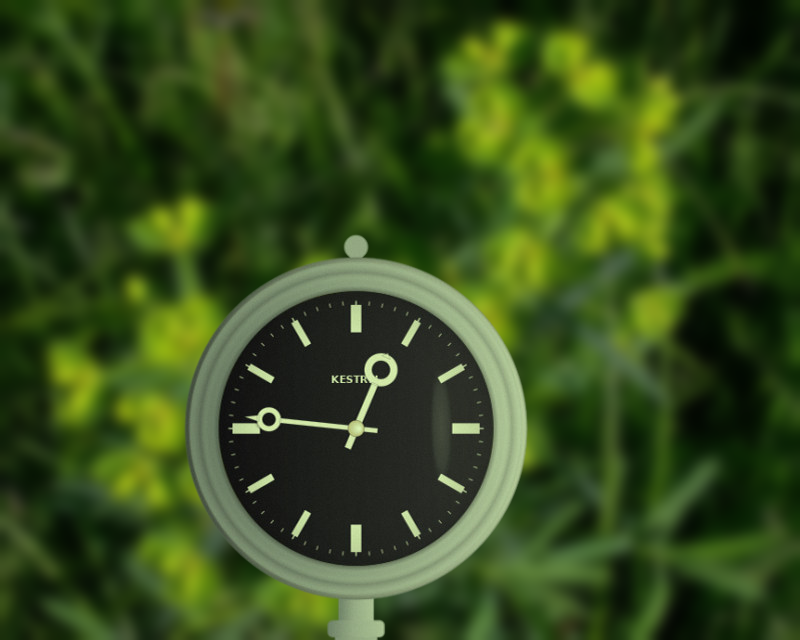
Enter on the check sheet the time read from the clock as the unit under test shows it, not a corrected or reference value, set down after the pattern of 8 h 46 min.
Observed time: 12 h 46 min
